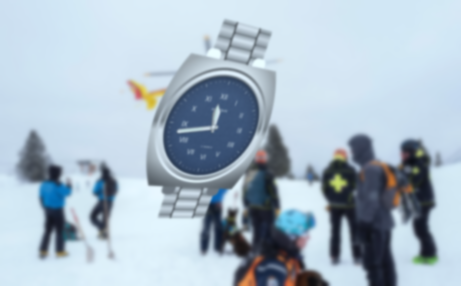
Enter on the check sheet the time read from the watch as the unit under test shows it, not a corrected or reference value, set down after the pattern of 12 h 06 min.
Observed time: 11 h 43 min
